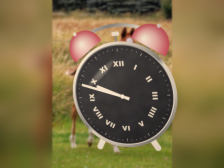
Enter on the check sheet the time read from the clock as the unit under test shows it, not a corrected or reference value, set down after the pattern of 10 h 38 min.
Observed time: 9 h 48 min
